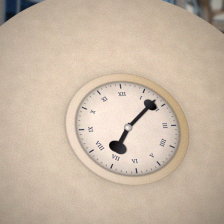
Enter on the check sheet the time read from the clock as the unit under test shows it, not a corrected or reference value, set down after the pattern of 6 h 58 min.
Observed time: 7 h 08 min
